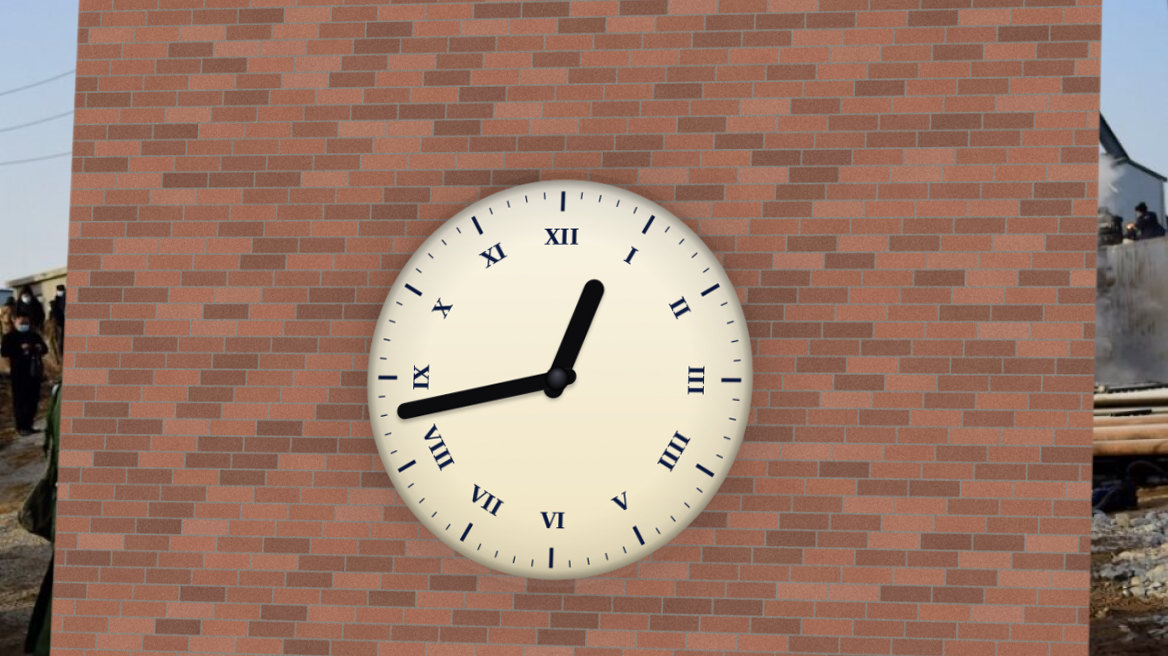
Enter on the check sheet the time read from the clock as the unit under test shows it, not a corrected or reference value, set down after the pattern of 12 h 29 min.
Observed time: 12 h 43 min
